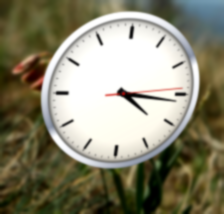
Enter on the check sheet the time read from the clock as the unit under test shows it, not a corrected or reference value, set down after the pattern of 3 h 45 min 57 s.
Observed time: 4 h 16 min 14 s
